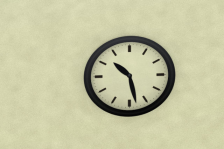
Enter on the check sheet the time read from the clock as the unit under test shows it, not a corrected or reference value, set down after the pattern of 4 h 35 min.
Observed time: 10 h 28 min
